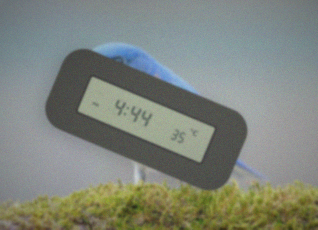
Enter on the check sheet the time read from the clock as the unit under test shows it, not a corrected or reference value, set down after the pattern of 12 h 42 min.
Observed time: 4 h 44 min
